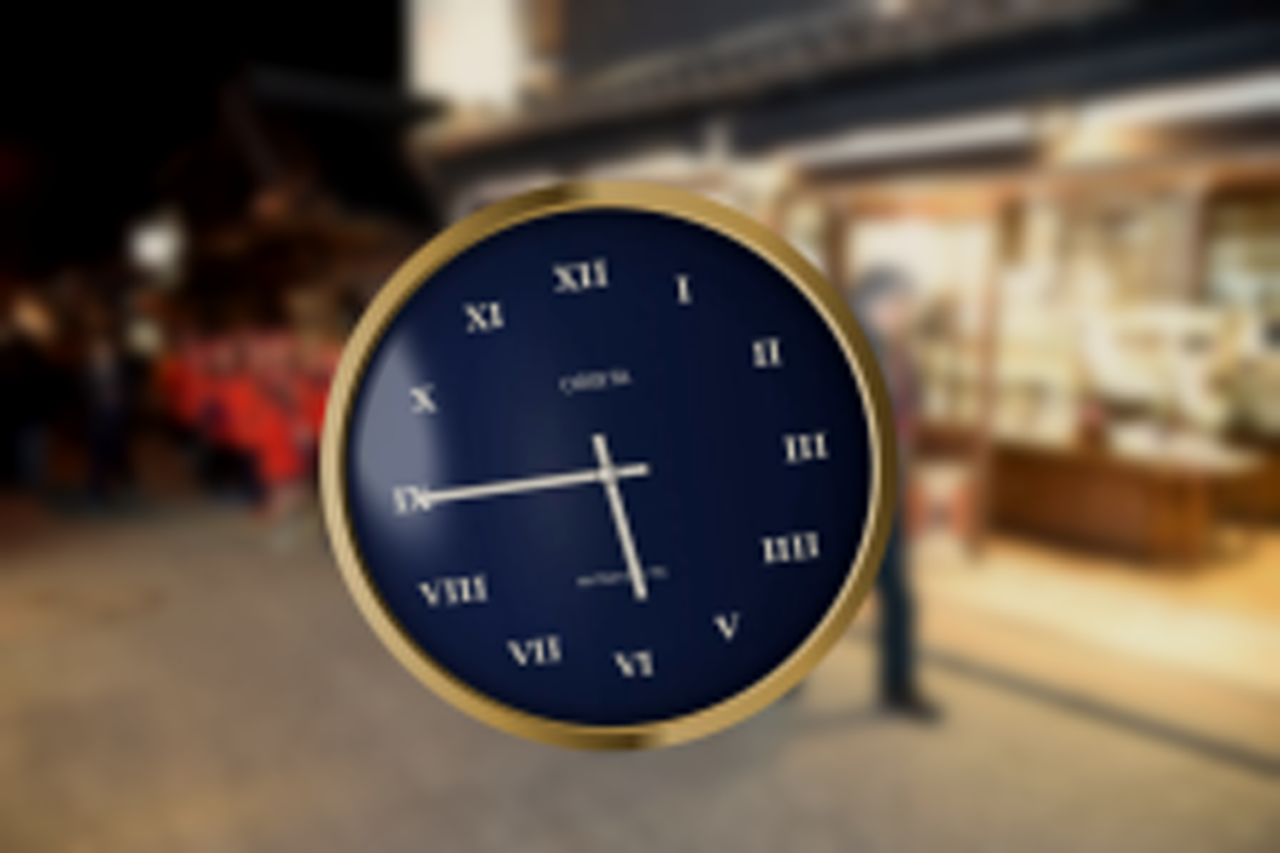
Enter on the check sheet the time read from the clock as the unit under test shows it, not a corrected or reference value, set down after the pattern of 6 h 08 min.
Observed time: 5 h 45 min
